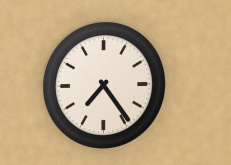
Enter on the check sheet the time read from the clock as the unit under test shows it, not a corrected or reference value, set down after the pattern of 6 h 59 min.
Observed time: 7 h 24 min
